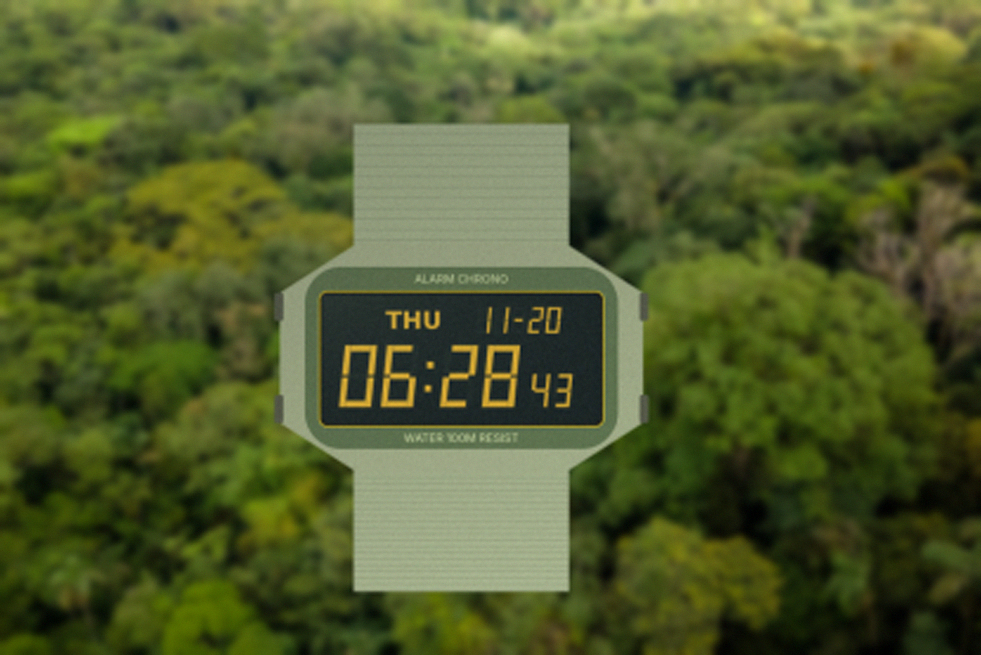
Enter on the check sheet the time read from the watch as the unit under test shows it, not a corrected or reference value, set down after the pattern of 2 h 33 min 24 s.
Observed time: 6 h 28 min 43 s
